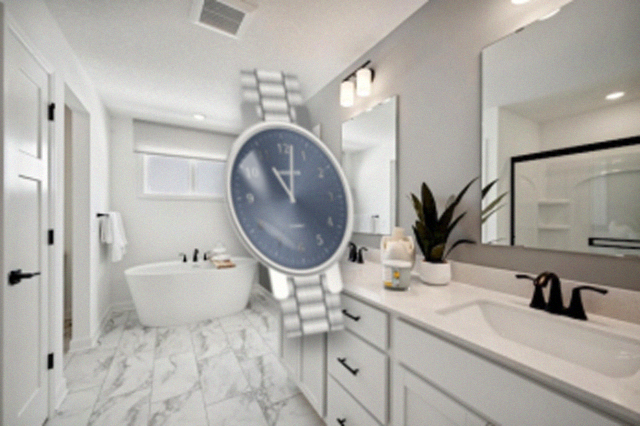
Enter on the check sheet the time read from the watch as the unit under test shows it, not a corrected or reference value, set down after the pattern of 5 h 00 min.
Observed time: 11 h 02 min
